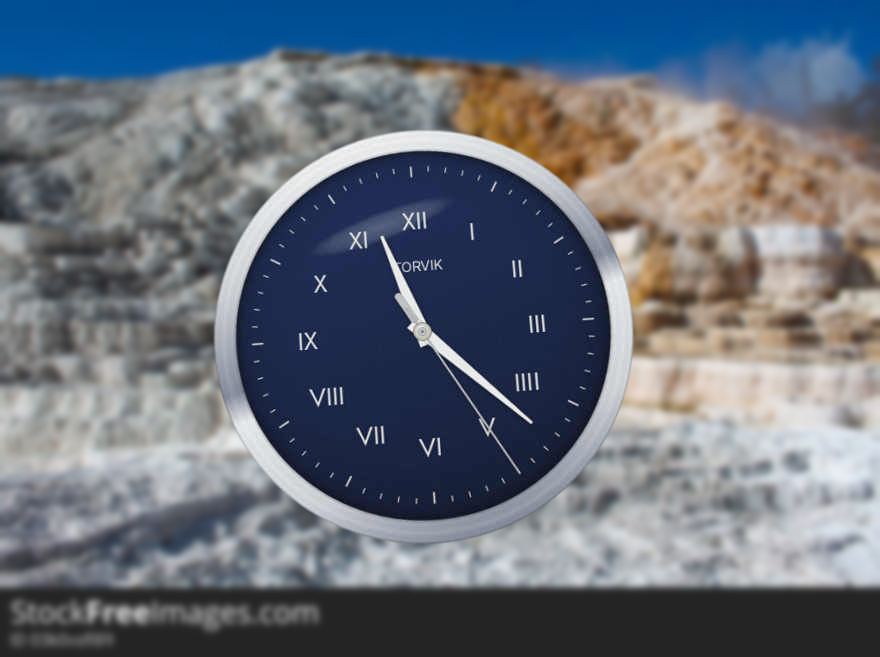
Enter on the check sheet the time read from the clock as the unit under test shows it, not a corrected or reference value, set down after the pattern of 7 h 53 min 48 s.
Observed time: 11 h 22 min 25 s
